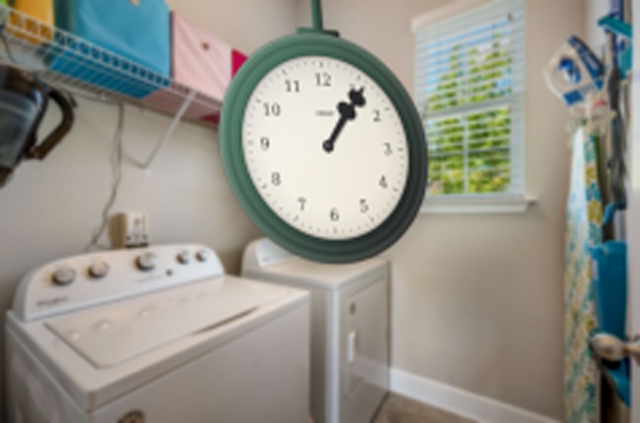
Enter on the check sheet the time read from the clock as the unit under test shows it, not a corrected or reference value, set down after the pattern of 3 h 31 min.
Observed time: 1 h 06 min
